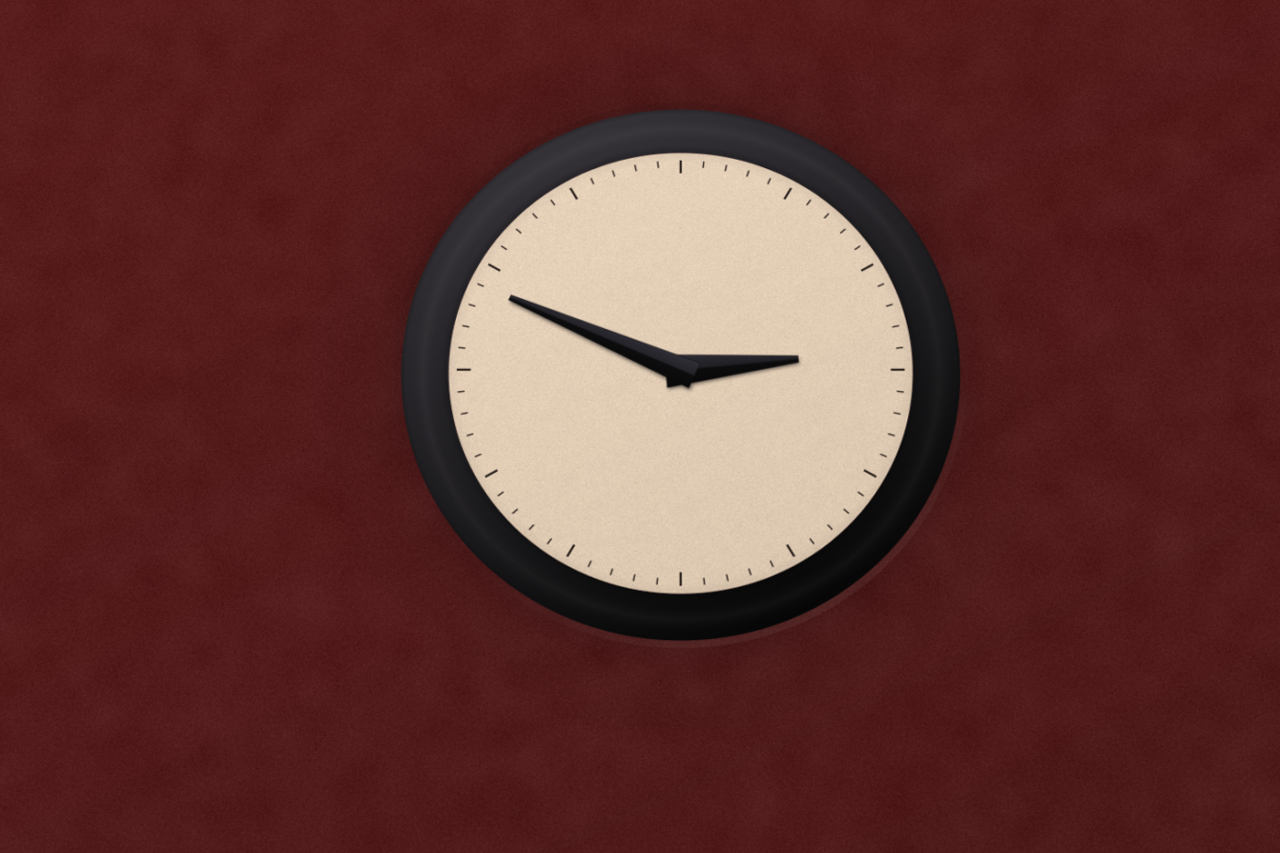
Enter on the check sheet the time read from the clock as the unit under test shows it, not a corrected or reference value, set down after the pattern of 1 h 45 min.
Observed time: 2 h 49 min
